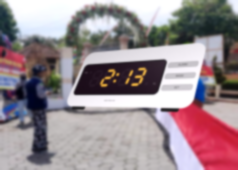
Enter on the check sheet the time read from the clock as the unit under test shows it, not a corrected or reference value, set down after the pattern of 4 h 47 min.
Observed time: 2 h 13 min
